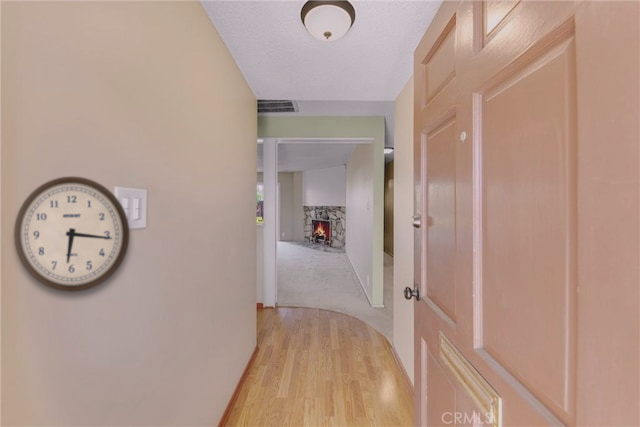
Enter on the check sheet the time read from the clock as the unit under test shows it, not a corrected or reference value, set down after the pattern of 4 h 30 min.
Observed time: 6 h 16 min
